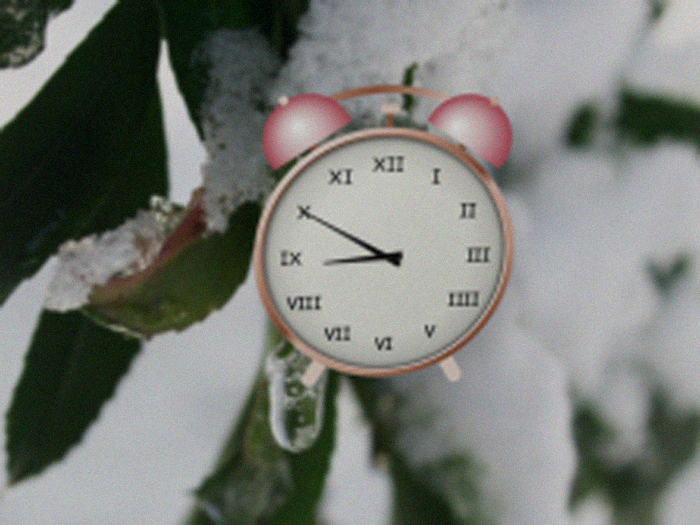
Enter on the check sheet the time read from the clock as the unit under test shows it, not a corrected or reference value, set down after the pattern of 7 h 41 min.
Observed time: 8 h 50 min
